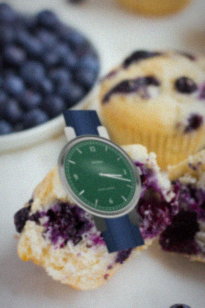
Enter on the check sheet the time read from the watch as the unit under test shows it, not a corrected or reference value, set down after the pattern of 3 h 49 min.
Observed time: 3 h 18 min
